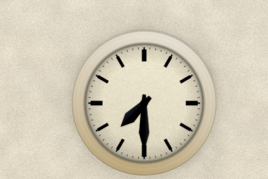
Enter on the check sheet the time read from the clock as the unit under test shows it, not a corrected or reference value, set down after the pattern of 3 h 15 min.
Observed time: 7 h 30 min
